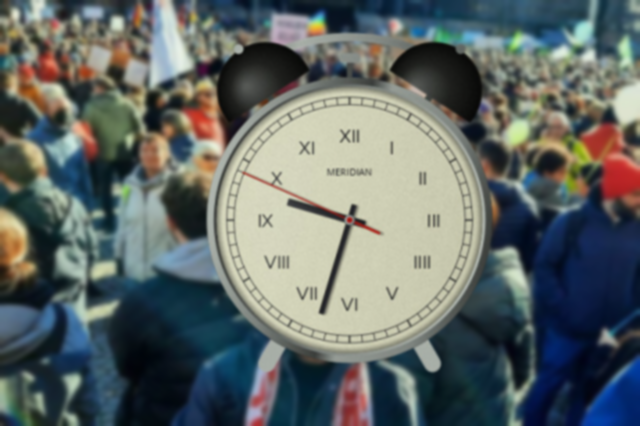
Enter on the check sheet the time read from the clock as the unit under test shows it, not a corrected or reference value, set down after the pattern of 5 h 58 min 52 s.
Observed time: 9 h 32 min 49 s
